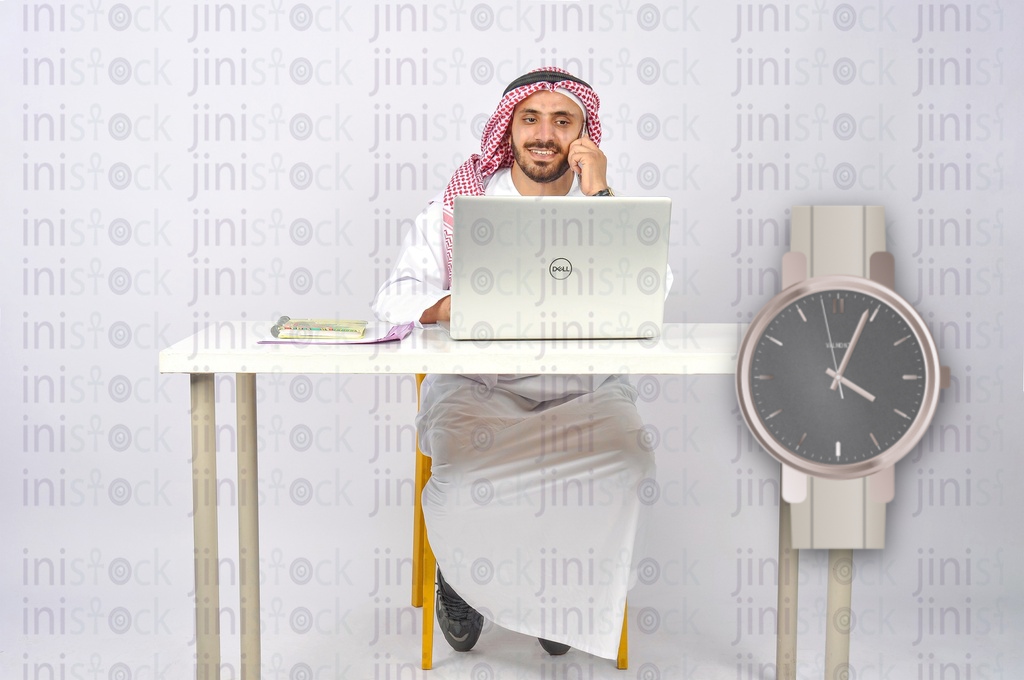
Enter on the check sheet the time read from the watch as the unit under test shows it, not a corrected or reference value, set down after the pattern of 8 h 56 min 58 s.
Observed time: 4 h 03 min 58 s
